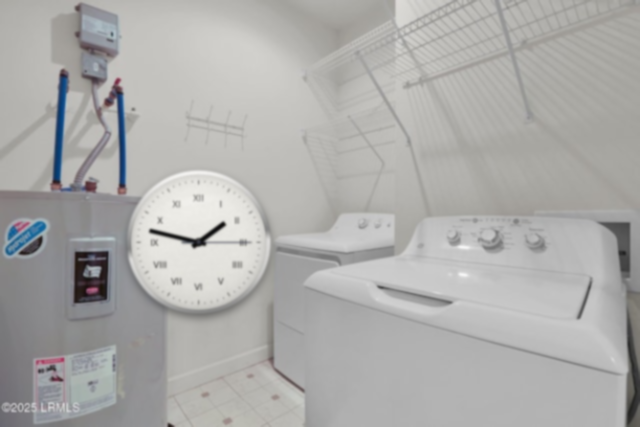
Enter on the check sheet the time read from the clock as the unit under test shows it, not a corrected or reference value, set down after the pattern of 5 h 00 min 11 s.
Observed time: 1 h 47 min 15 s
